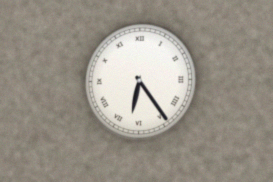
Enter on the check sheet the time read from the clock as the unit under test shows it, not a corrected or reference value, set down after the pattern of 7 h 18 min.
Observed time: 6 h 24 min
